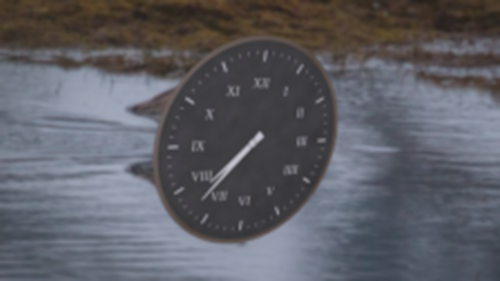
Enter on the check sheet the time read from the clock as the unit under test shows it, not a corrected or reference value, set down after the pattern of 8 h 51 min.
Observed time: 7 h 37 min
